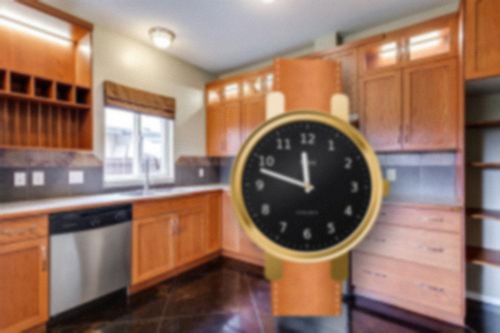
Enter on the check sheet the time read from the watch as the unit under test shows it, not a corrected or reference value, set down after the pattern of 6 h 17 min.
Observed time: 11 h 48 min
